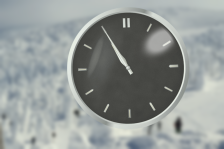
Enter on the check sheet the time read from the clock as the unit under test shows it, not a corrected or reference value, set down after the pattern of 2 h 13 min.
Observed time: 10 h 55 min
